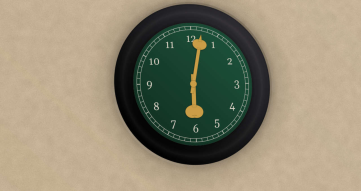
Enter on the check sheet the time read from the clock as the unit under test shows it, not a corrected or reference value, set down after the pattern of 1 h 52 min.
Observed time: 6 h 02 min
